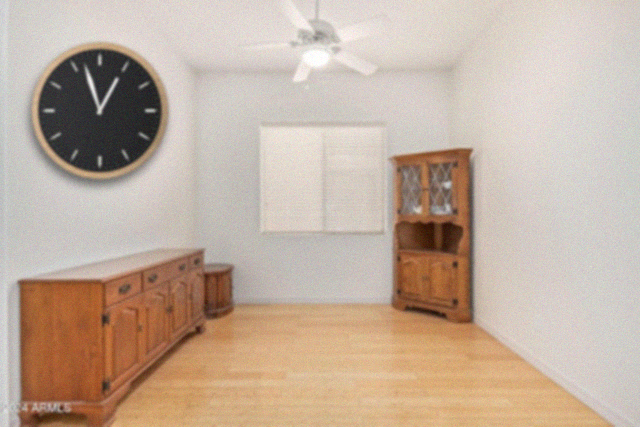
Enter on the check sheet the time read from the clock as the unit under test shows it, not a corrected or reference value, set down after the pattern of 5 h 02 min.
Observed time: 12 h 57 min
